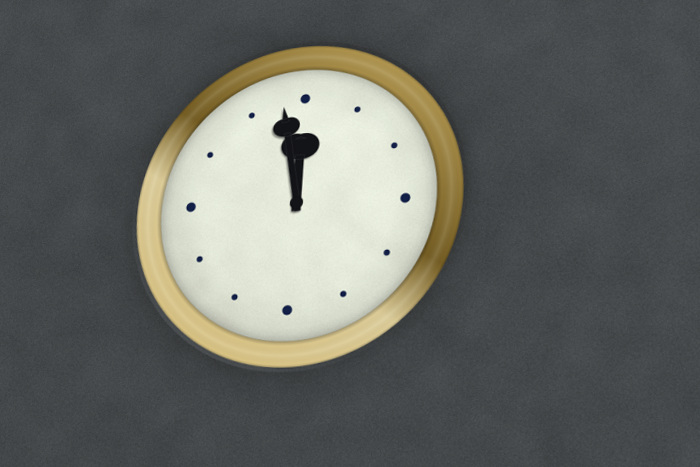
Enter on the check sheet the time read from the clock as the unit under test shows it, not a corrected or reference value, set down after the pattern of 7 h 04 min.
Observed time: 11 h 58 min
